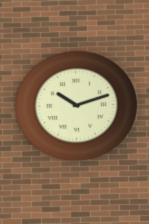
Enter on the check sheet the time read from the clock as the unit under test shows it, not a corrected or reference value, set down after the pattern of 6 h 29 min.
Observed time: 10 h 12 min
